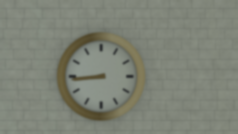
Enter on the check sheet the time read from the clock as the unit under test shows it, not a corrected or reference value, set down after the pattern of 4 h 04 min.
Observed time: 8 h 44 min
